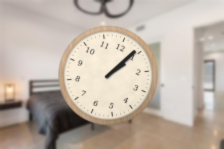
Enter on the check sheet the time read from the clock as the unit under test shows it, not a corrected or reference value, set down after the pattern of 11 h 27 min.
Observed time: 1 h 04 min
